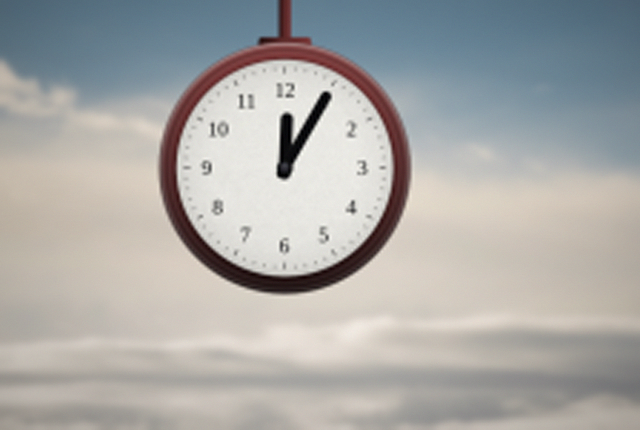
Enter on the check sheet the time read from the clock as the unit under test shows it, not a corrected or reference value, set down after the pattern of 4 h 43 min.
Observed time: 12 h 05 min
